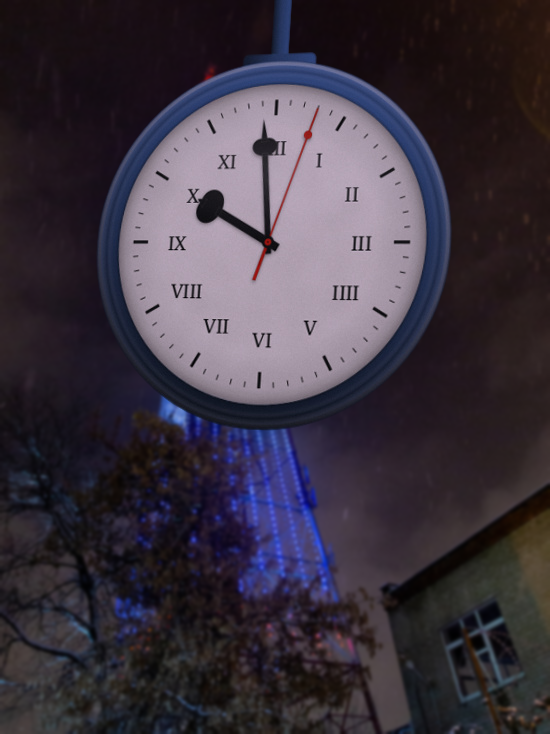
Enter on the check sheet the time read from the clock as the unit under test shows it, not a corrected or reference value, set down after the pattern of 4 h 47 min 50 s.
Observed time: 9 h 59 min 03 s
